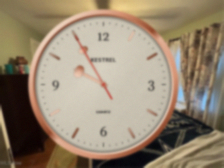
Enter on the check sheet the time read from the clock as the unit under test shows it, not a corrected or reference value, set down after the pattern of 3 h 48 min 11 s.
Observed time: 9 h 54 min 55 s
